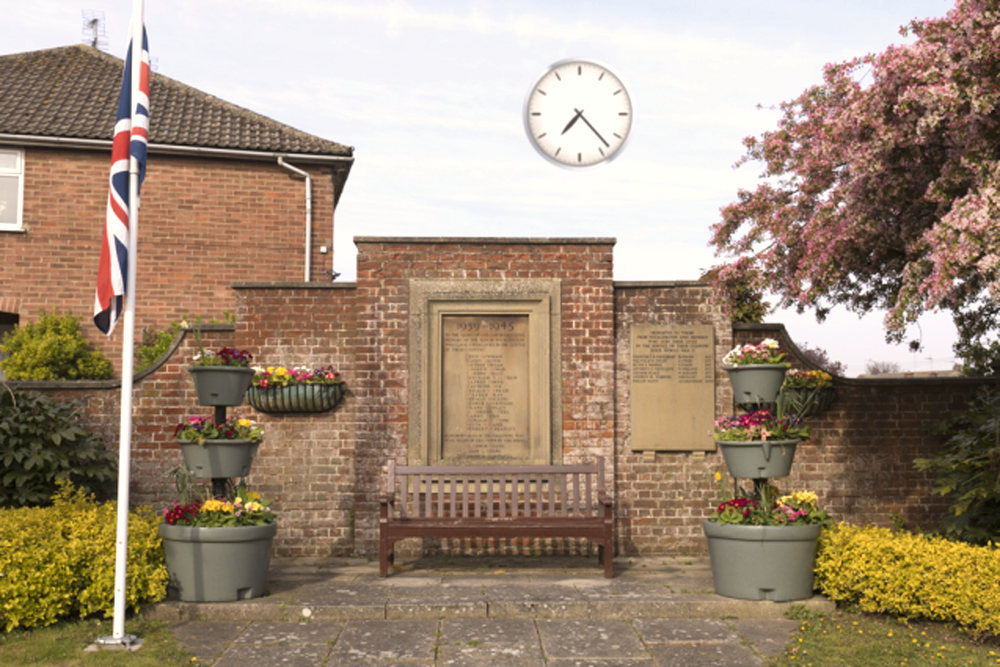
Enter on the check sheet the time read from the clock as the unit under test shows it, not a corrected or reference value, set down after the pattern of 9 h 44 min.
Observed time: 7 h 23 min
